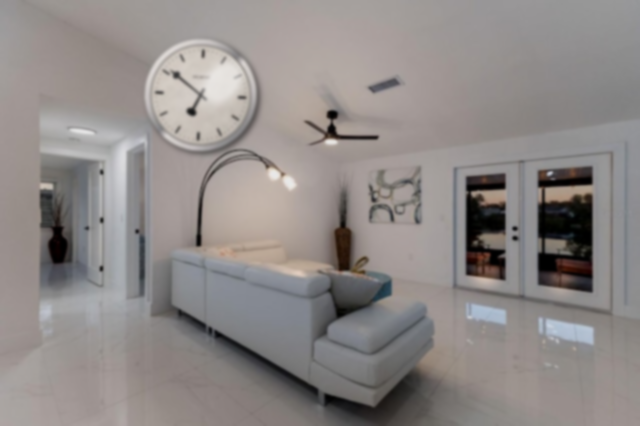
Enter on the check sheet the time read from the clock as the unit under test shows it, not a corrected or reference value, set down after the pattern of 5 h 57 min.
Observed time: 6 h 51 min
